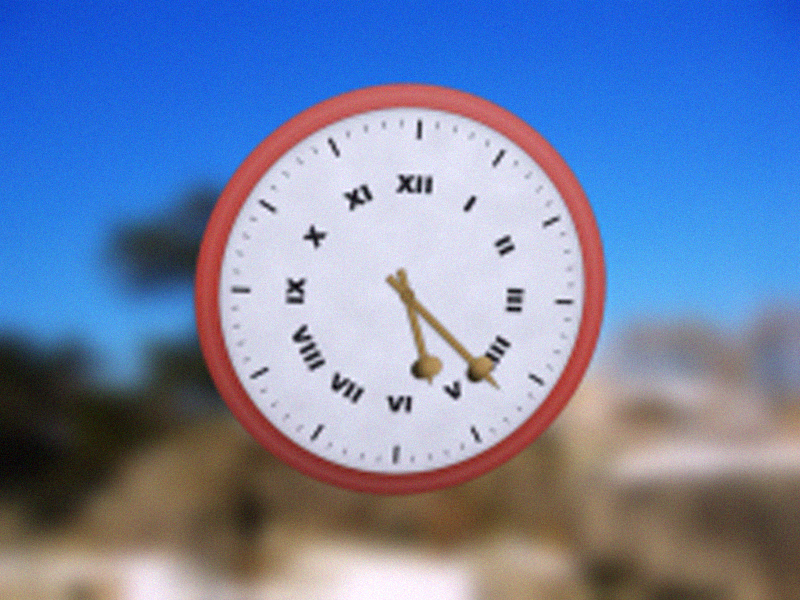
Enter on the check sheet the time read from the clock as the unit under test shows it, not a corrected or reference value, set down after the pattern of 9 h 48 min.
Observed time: 5 h 22 min
